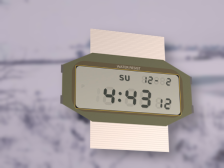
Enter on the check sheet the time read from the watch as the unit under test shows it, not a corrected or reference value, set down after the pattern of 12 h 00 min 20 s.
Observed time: 4 h 43 min 12 s
